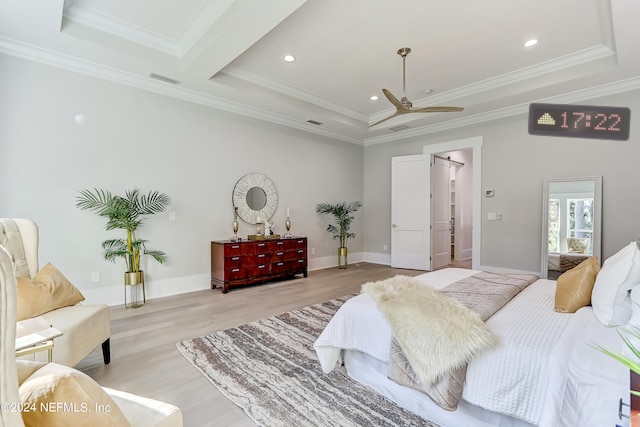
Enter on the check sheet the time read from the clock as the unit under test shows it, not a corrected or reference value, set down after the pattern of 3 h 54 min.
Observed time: 17 h 22 min
